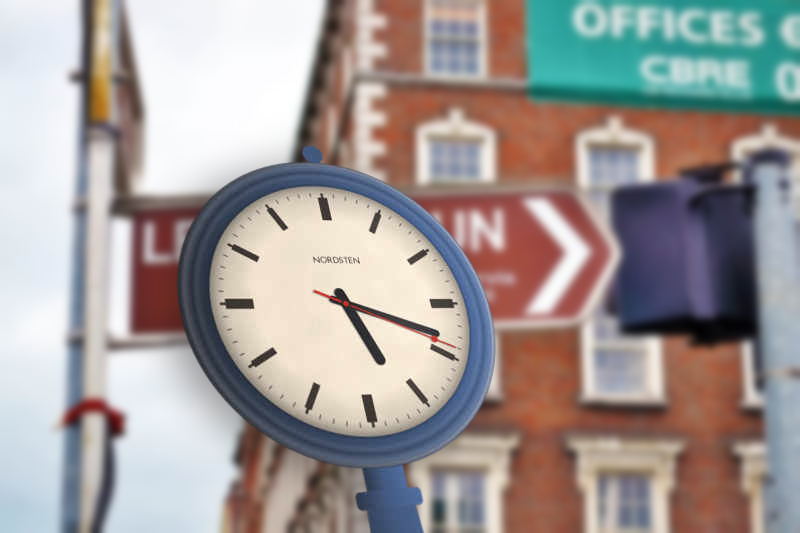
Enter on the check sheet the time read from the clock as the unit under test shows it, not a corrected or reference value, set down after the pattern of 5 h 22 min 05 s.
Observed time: 5 h 18 min 19 s
